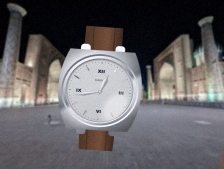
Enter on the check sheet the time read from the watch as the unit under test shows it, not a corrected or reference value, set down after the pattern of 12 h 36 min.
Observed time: 12 h 43 min
